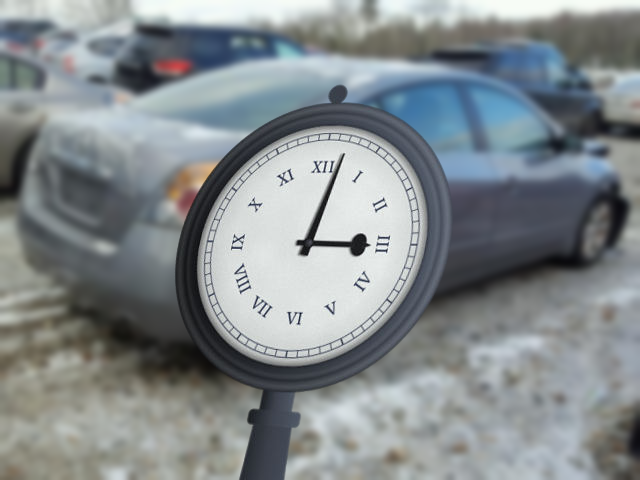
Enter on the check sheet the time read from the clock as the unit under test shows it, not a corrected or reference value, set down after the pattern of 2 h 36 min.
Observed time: 3 h 02 min
